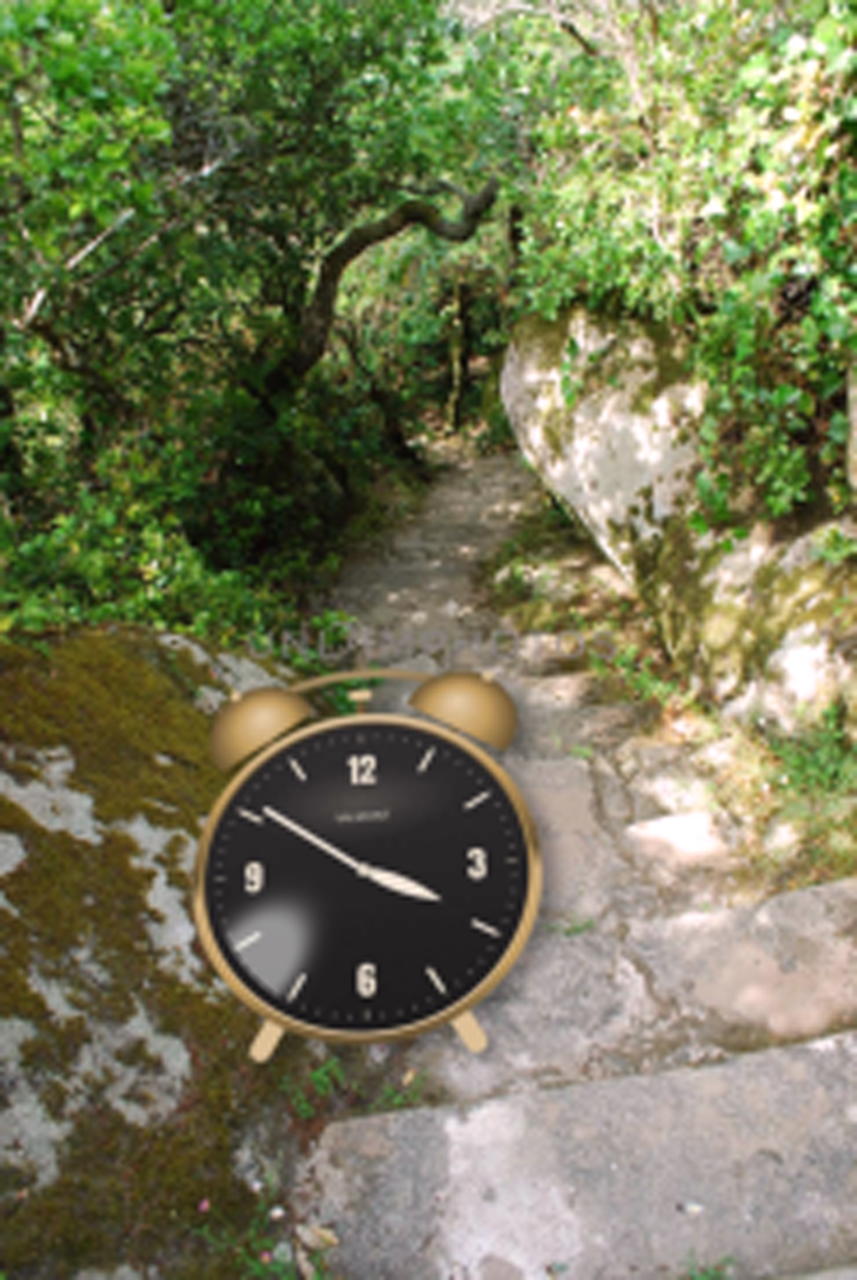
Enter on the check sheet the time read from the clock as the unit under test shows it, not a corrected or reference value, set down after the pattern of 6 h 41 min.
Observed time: 3 h 51 min
